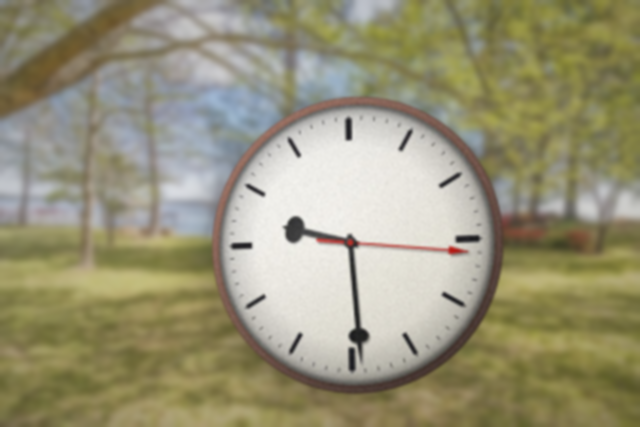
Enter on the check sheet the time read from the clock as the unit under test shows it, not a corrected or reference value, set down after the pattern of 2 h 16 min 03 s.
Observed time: 9 h 29 min 16 s
